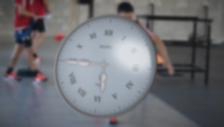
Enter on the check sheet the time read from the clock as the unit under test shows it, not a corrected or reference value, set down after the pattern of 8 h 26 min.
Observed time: 5 h 45 min
